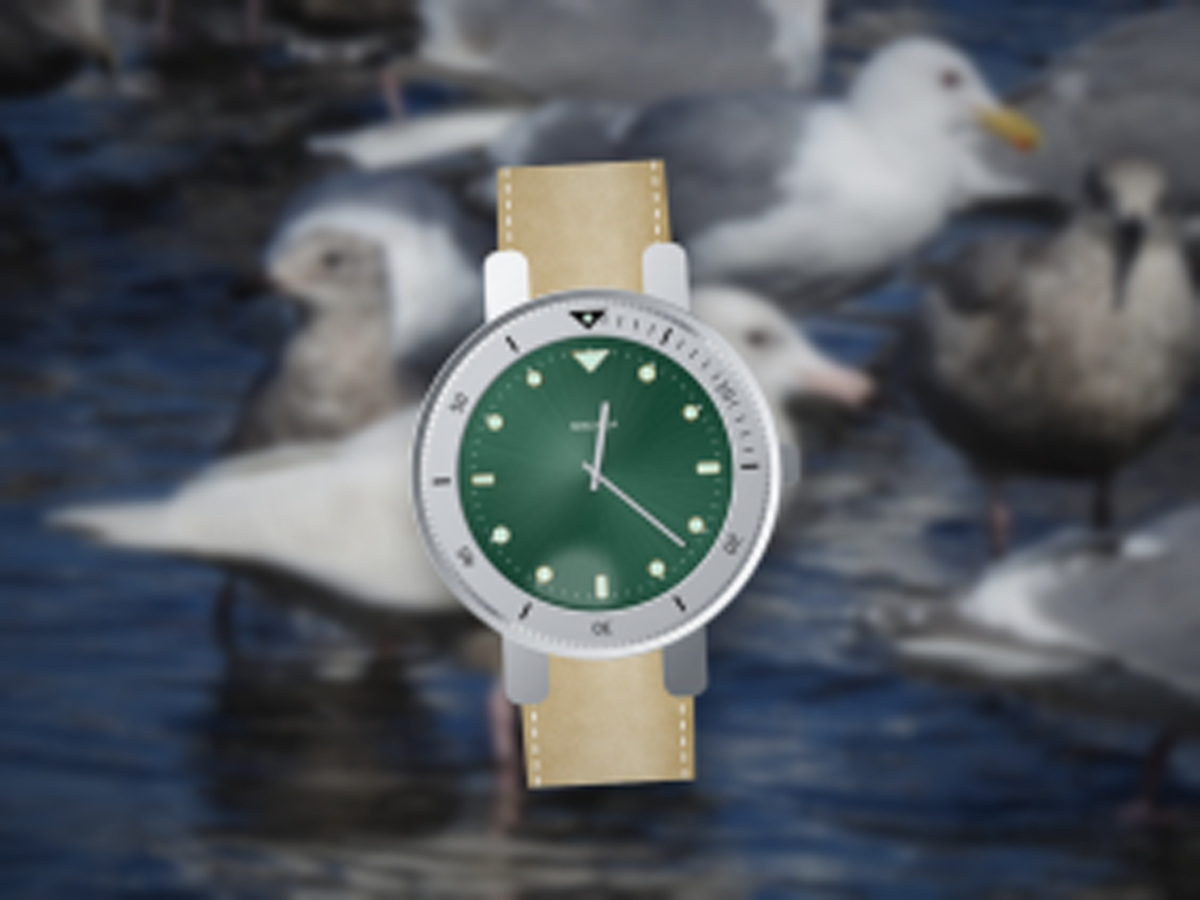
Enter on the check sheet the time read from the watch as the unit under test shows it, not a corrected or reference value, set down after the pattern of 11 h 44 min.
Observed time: 12 h 22 min
